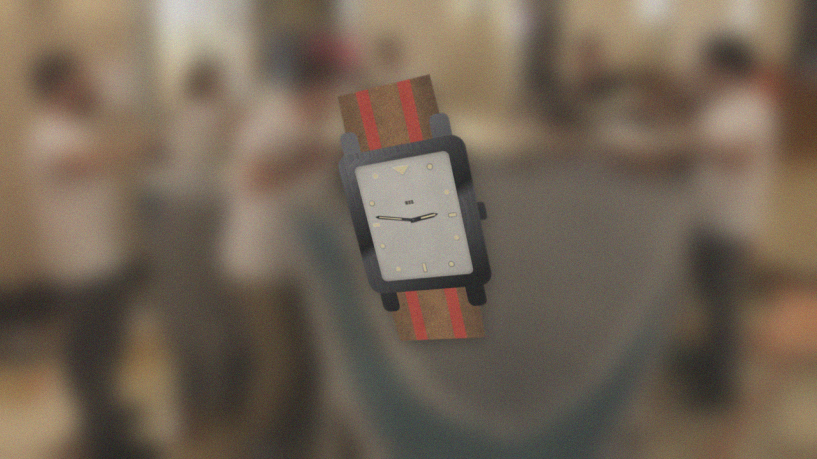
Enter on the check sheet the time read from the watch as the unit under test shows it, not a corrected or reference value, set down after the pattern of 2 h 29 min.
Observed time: 2 h 47 min
